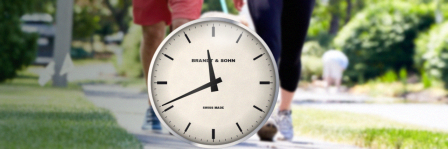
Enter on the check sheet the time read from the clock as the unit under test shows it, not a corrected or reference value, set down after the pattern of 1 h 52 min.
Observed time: 11 h 41 min
